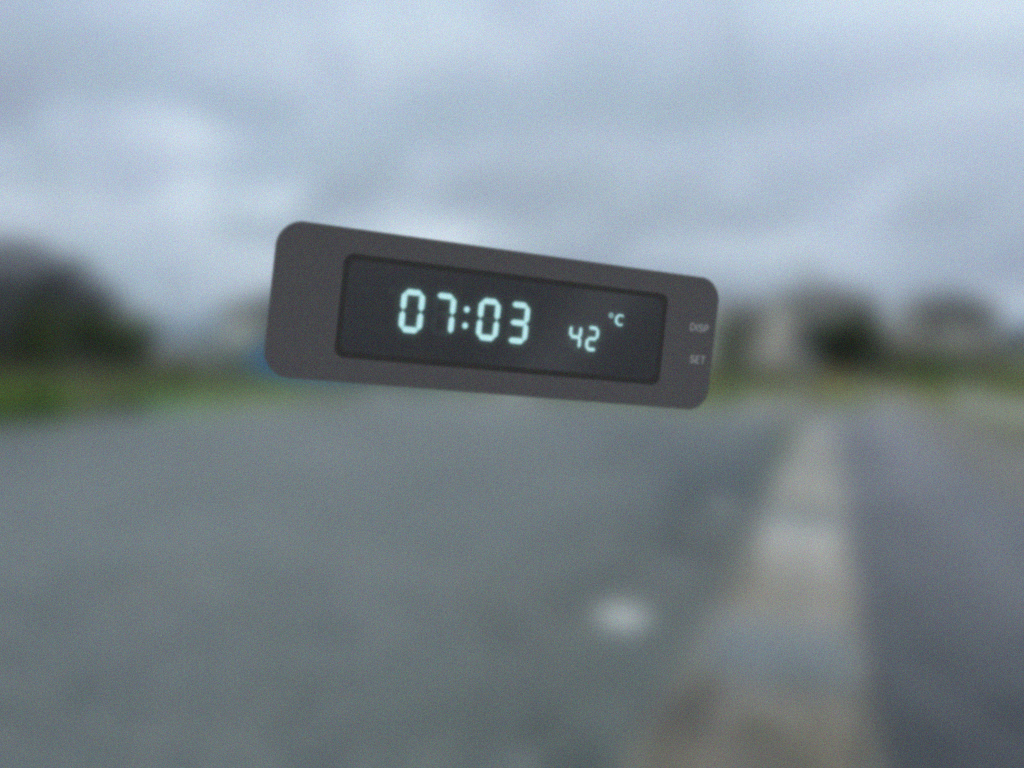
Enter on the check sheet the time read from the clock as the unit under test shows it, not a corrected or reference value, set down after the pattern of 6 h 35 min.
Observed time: 7 h 03 min
